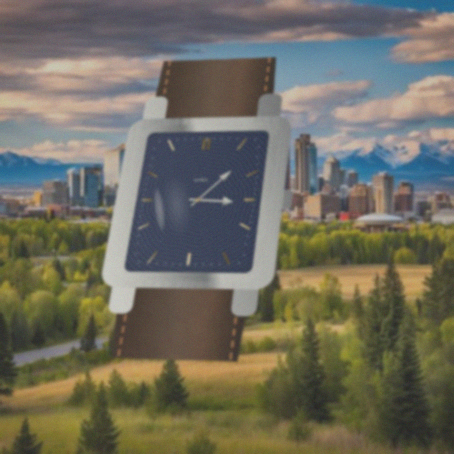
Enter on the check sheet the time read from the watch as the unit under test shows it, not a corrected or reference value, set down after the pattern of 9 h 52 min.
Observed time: 3 h 07 min
